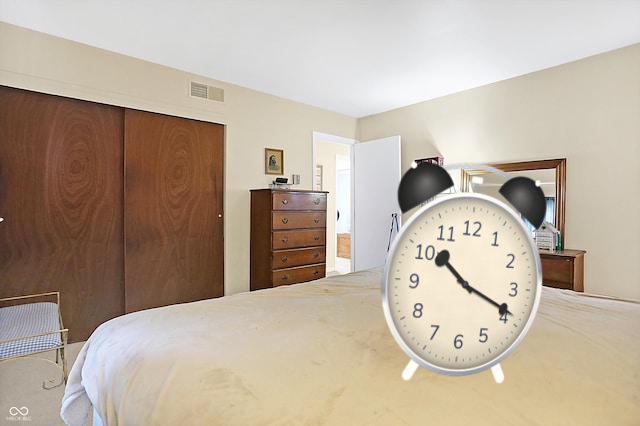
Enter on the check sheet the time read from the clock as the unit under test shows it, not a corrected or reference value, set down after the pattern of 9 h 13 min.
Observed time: 10 h 19 min
